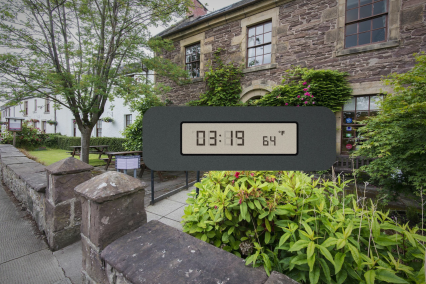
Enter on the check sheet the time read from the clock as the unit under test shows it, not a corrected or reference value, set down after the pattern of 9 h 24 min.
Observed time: 3 h 19 min
